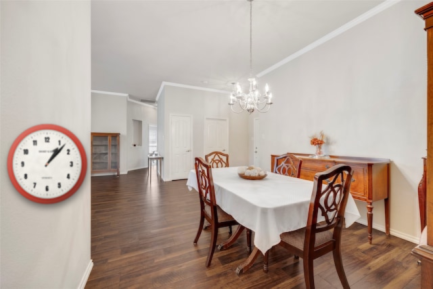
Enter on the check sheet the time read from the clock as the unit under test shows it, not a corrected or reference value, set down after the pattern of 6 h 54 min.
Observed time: 1 h 07 min
